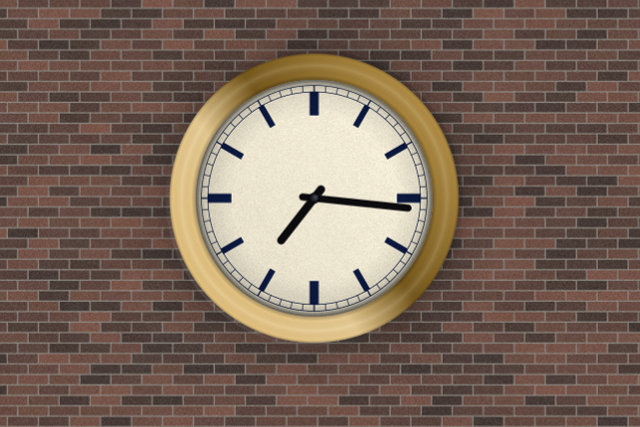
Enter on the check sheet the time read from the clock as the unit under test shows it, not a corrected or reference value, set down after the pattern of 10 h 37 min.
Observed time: 7 h 16 min
